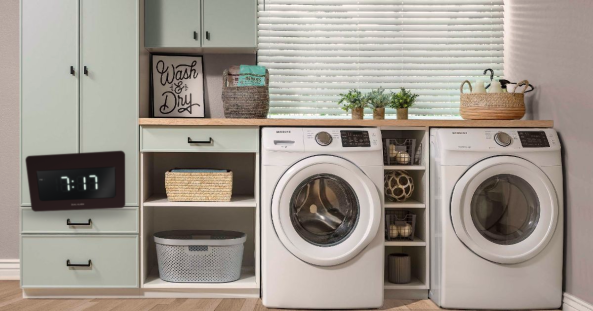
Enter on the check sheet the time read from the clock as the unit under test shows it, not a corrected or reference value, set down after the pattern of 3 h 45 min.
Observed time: 7 h 17 min
